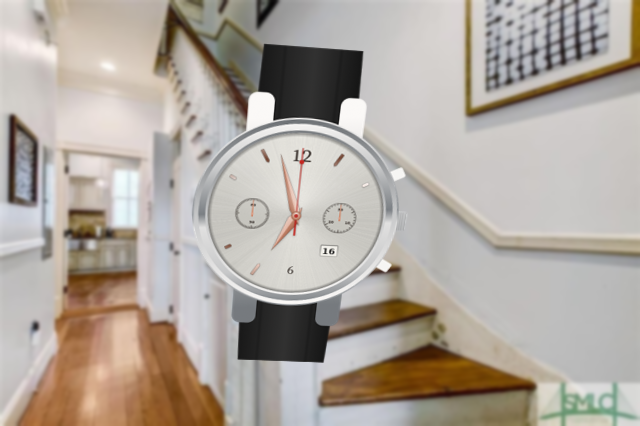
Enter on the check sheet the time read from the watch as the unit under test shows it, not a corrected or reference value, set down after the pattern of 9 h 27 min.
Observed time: 6 h 57 min
